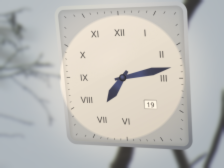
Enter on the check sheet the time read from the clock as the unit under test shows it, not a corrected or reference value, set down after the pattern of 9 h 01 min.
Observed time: 7 h 13 min
